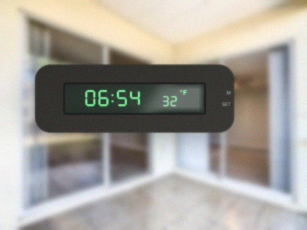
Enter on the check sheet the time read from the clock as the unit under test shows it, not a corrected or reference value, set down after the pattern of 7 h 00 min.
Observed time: 6 h 54 min
